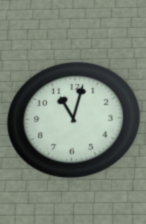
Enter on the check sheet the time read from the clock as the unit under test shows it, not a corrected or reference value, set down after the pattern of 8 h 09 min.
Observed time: 11 h 02 min
